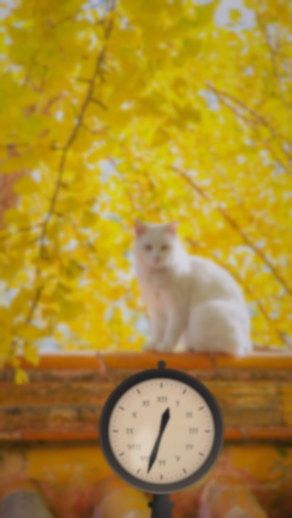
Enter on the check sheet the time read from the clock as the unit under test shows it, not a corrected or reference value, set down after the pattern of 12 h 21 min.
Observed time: 12 h 33 min
